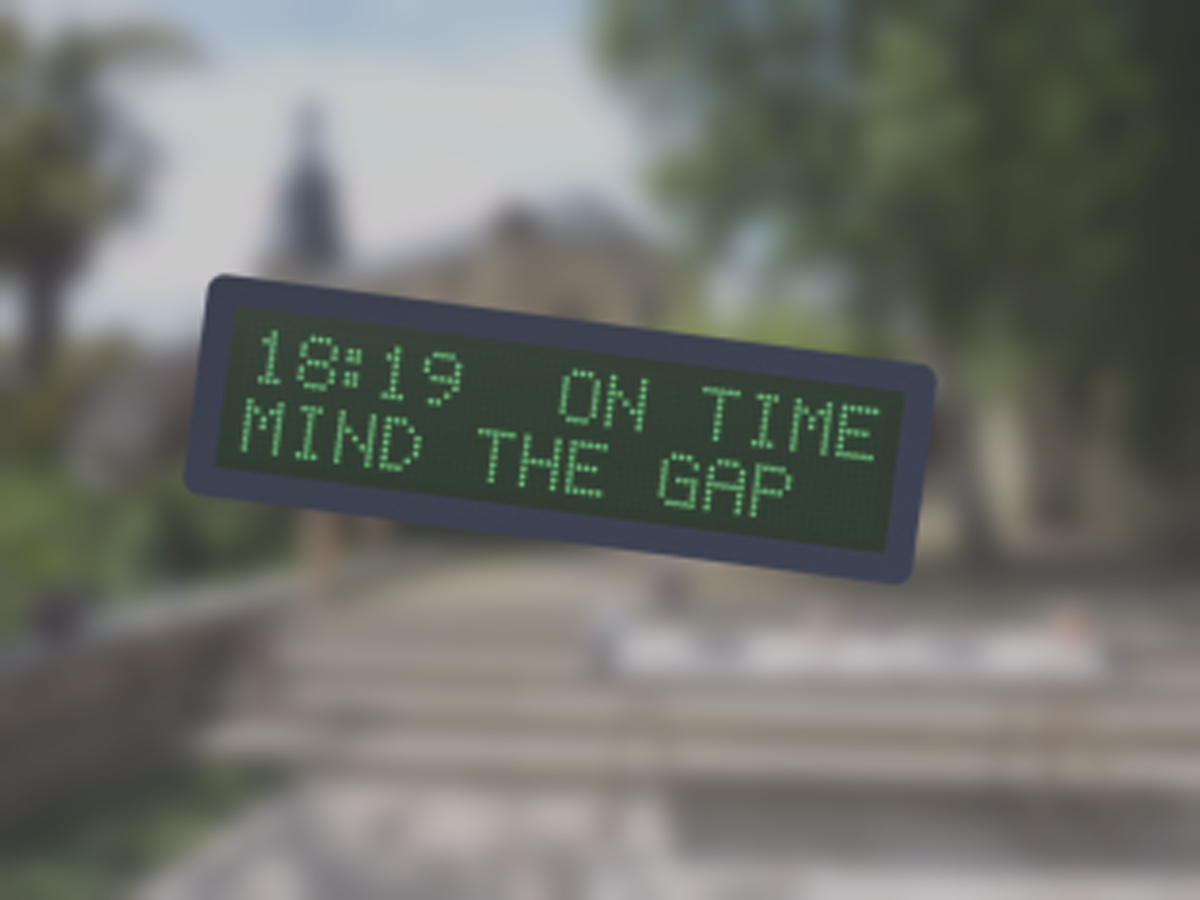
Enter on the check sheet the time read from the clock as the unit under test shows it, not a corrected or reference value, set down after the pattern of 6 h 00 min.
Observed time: 18 h 19 min
